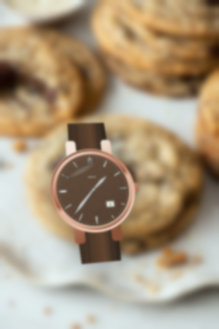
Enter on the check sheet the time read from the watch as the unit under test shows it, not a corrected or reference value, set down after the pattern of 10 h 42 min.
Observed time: 1 h 37 min
